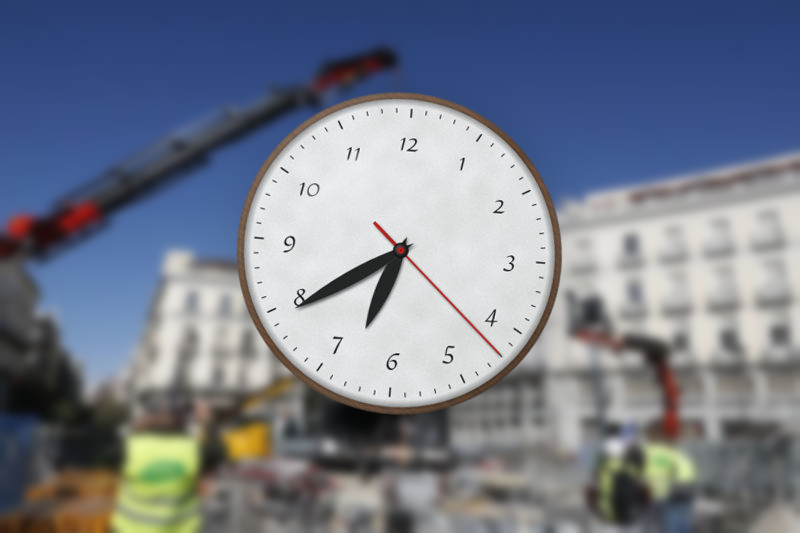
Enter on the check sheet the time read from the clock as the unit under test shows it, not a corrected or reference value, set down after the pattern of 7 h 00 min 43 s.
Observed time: 6 h 39 min 22 s
